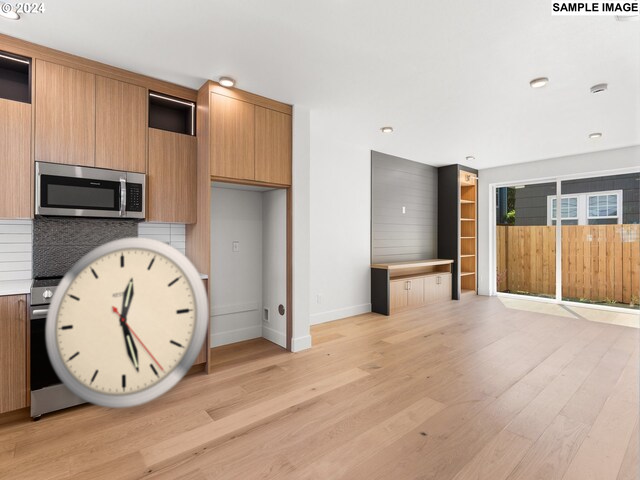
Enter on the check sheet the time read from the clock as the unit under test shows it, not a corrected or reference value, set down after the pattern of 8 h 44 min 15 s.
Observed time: 12 h 27 min 24 s
